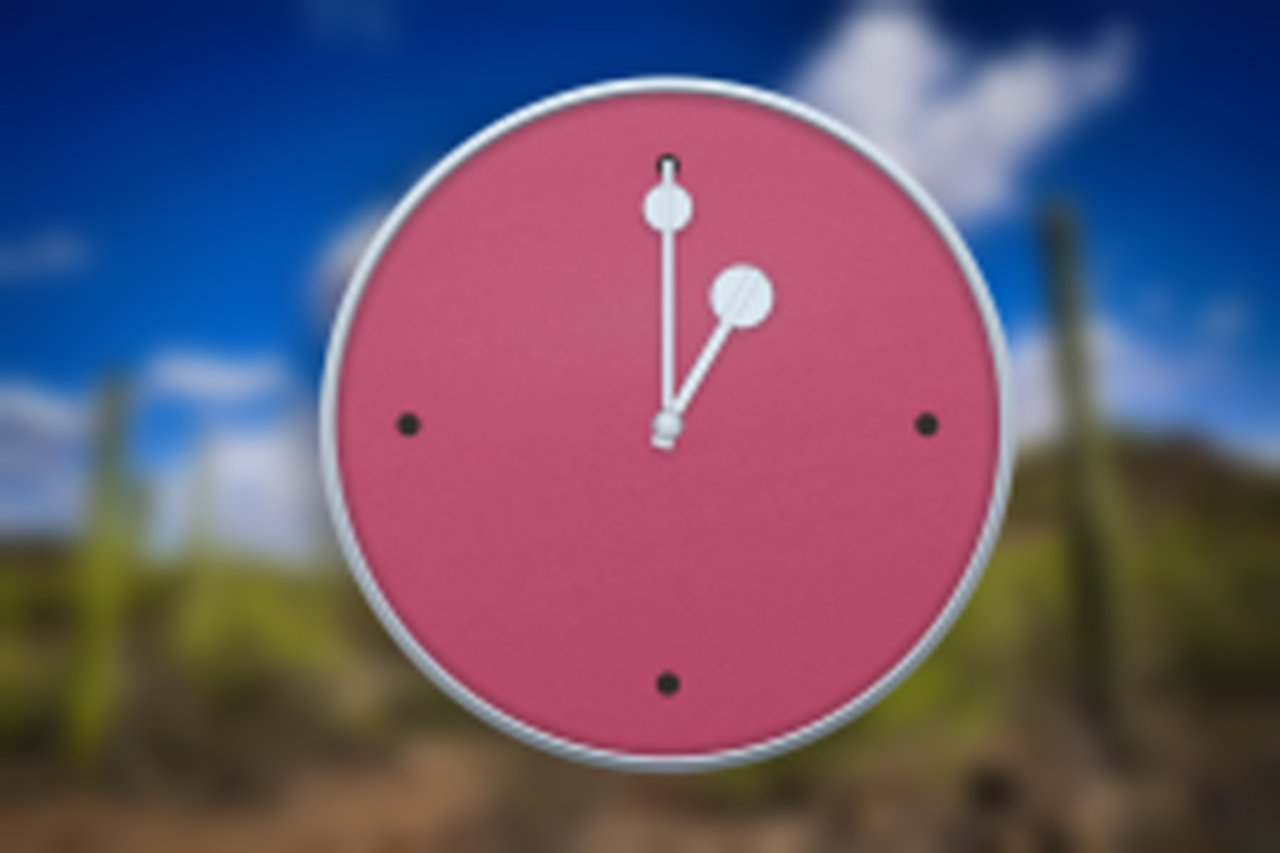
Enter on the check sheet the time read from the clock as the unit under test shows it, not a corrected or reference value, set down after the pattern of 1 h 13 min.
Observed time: 1 h 00 min
